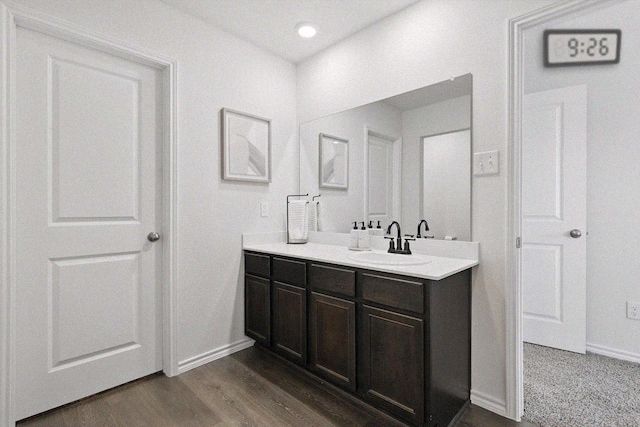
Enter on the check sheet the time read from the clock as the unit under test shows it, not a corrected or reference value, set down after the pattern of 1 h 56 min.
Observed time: 9 h 26 min
